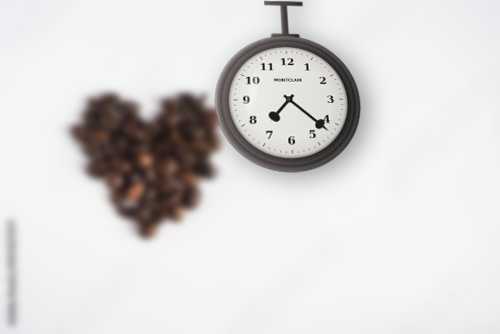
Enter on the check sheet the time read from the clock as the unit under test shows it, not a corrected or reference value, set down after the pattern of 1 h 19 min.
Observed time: 7 h 22 min
